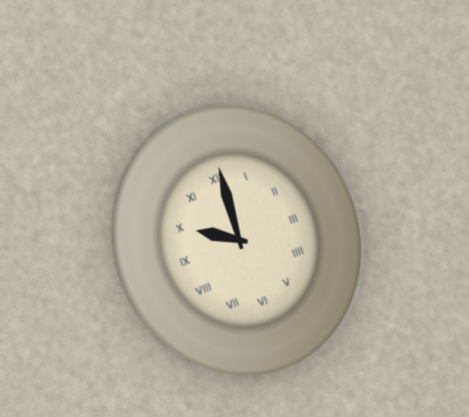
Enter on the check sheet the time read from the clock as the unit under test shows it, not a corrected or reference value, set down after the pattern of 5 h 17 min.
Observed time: 10 h 01 min
